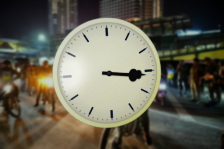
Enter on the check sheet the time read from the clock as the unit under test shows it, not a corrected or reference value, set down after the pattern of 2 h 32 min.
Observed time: 3 h 16 min
